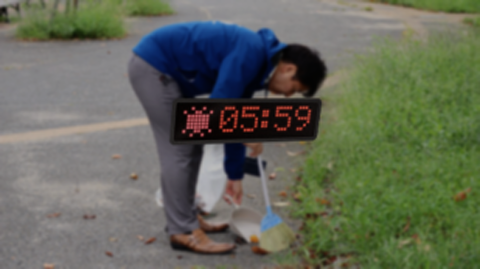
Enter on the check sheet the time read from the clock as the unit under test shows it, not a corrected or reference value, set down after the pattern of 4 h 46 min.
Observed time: 5 h 59 min
